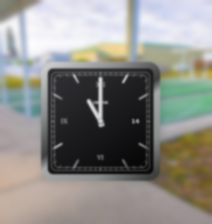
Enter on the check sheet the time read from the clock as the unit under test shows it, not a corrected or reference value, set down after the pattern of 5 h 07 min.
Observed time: 11 h 00 min
